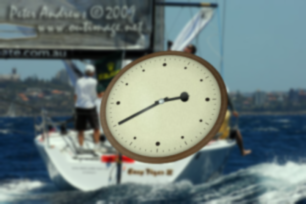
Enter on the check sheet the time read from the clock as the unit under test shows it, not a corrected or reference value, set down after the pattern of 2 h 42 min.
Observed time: 2 h 40 min
